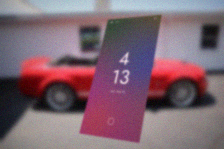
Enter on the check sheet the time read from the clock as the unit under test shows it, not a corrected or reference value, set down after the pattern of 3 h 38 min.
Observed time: 4 h 13 min
